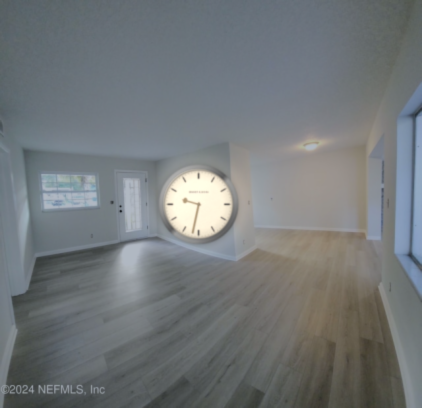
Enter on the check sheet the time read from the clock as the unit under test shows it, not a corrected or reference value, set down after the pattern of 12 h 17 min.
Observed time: 9 h 32 min
